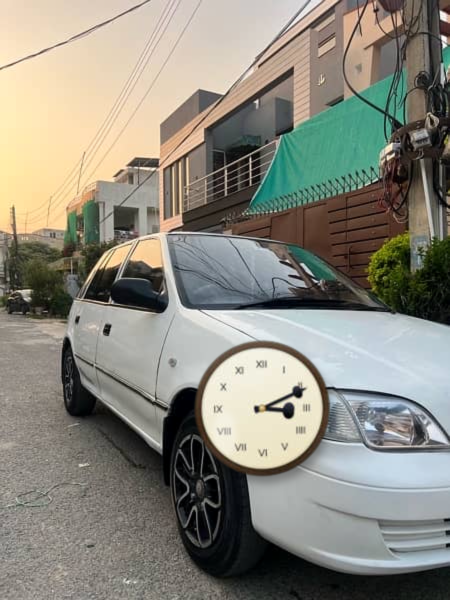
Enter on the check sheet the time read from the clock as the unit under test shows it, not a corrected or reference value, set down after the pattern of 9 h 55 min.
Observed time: 3 h 11 min
